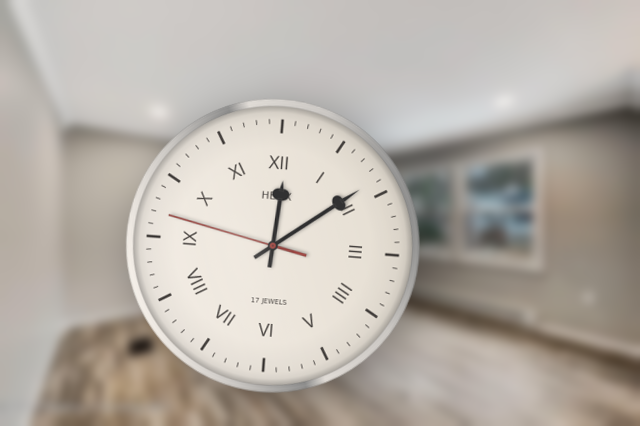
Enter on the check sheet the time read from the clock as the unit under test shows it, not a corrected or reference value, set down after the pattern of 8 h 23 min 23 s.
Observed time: 12 h 08 min 47 s
